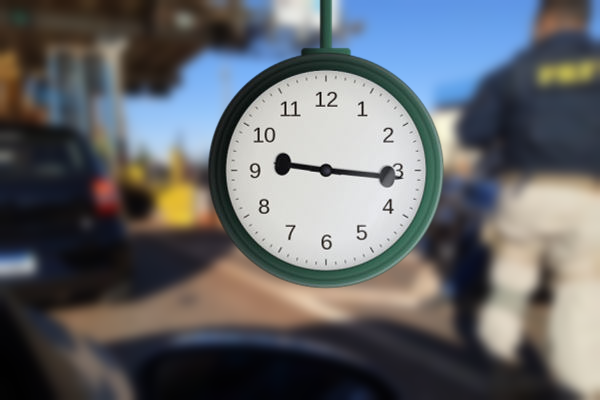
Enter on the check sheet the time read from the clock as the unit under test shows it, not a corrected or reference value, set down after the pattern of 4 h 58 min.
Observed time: 9 h 16 min
